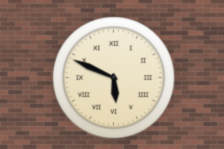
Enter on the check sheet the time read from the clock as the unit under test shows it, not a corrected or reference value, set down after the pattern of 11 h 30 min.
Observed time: 5 h 49 min
